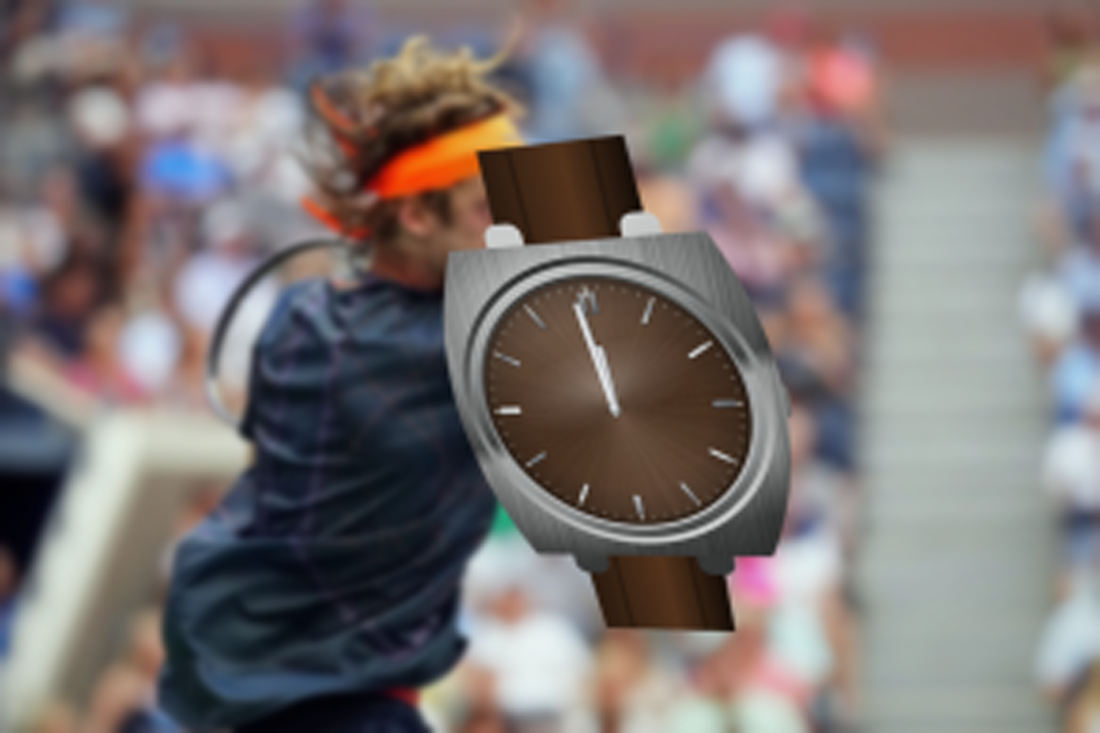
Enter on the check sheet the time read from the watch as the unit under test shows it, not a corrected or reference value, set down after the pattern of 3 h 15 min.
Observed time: 11 h 59 min
